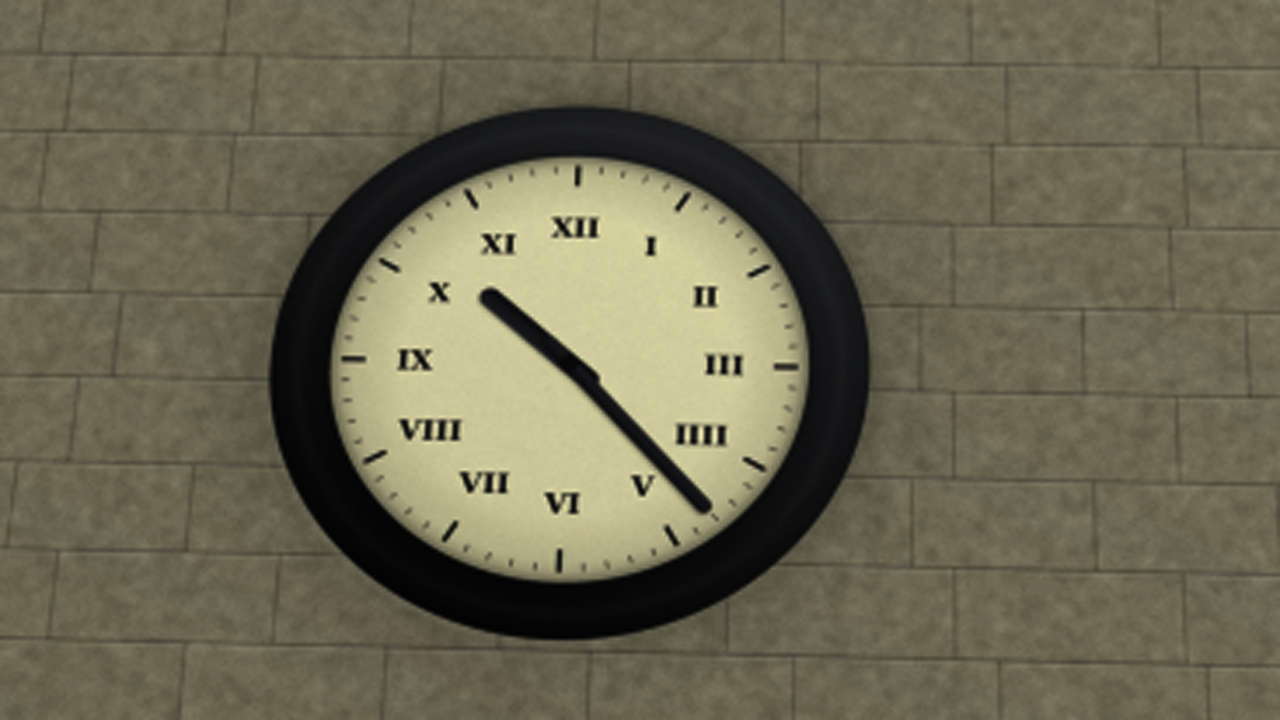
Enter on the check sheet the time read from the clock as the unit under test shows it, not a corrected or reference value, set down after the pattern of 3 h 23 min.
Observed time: 10 h 23 min
